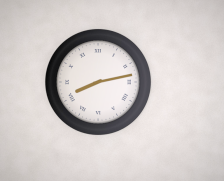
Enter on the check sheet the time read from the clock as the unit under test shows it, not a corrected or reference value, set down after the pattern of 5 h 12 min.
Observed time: 8 h 13 min
